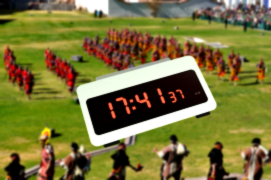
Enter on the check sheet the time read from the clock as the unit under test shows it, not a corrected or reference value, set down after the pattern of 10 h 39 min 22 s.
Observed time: 17 h 41 min 37 s
